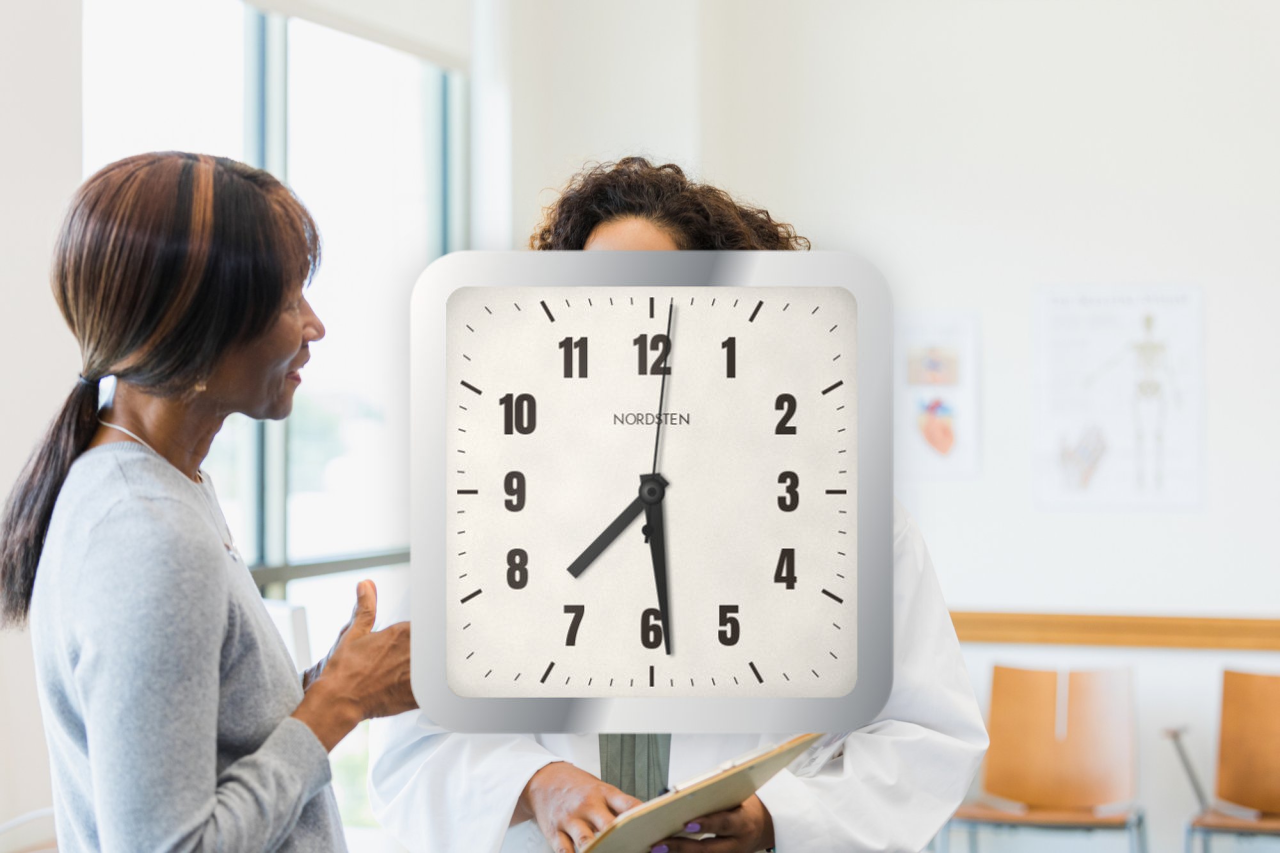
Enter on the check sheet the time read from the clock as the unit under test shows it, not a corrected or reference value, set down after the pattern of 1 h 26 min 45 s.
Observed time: 7 h 29 min 01 s
